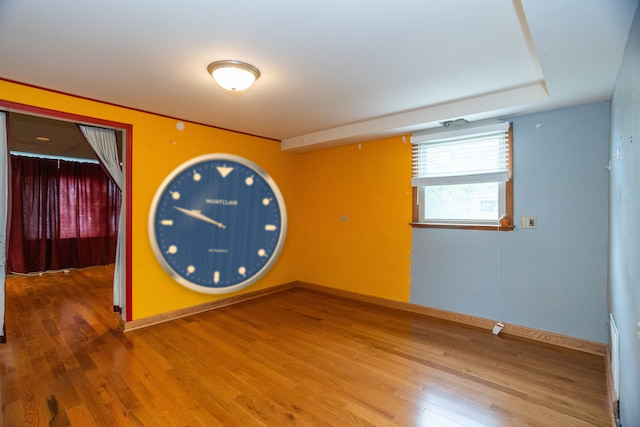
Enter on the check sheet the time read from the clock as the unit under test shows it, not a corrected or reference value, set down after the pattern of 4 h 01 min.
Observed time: 9 h 48 min
